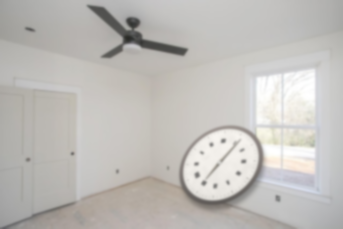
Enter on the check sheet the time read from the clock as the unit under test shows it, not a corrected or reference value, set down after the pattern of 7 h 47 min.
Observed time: 7 h 06 min
